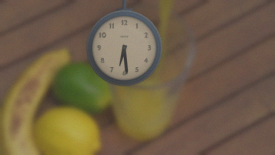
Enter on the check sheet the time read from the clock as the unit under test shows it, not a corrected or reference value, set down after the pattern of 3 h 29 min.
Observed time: 6 h 29 min
